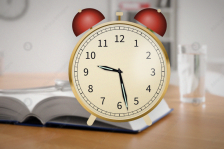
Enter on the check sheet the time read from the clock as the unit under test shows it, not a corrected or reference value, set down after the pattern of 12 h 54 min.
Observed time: 9 h 28 min
